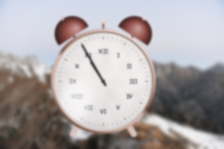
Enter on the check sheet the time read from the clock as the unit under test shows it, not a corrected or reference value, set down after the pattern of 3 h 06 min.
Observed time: 10 h 55 min
